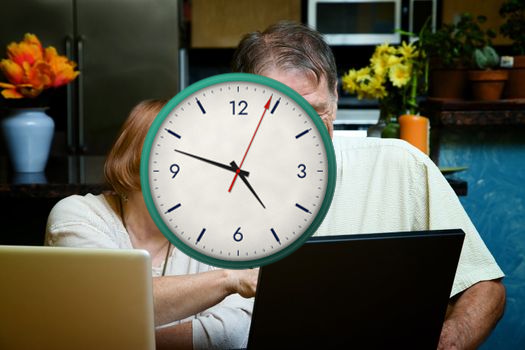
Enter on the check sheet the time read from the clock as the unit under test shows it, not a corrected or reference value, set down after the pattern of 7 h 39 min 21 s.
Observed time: 4 h 48 min 04 s
